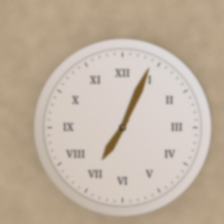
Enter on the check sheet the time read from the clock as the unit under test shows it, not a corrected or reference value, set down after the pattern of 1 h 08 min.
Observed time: 7 h 04 min
